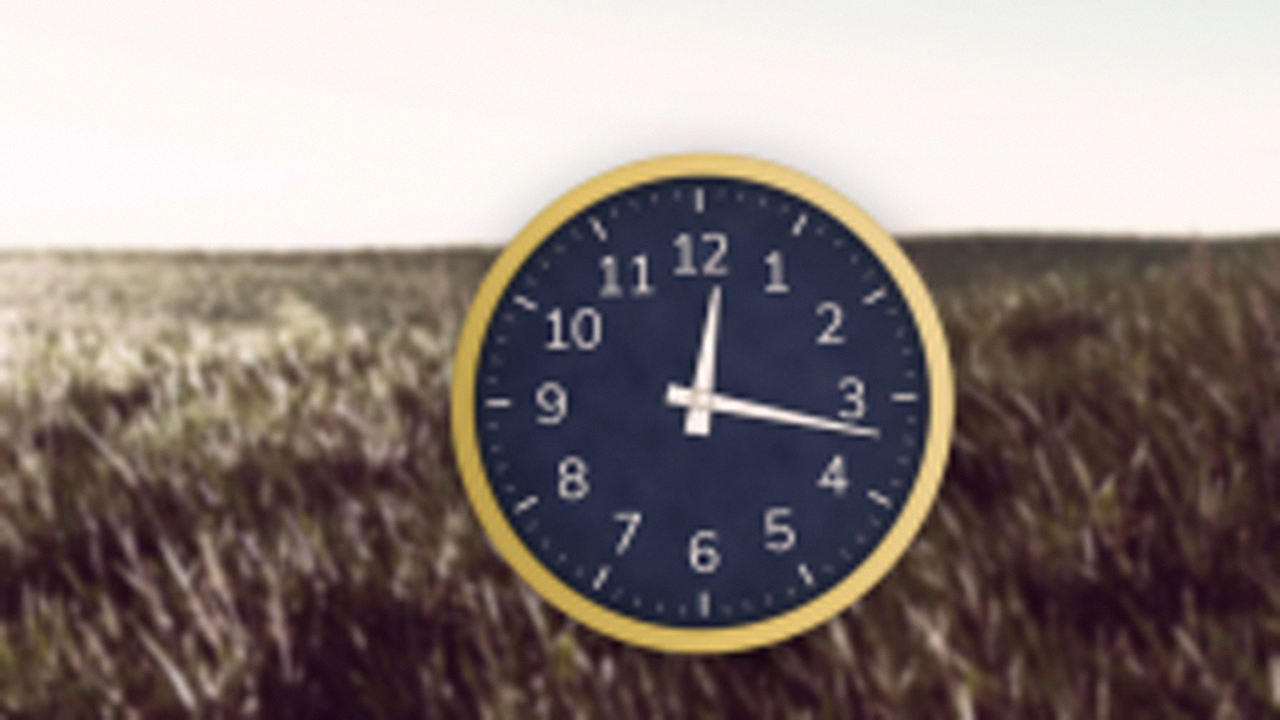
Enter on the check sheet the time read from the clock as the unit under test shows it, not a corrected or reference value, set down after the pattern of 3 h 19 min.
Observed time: 12 h 17 min
